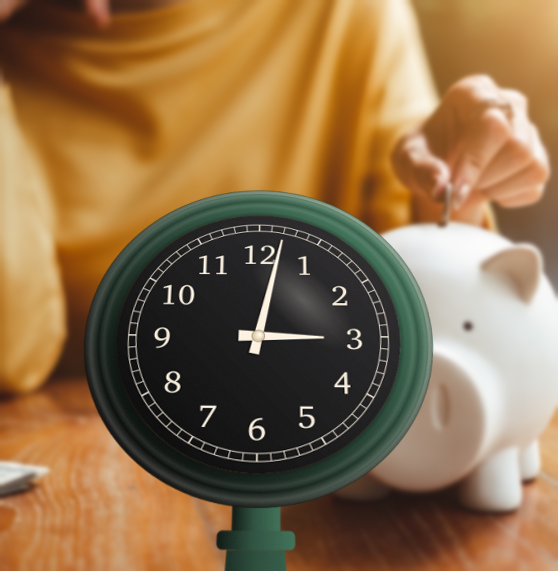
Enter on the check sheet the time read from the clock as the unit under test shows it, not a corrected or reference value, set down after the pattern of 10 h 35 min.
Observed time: 3 h 02 min
